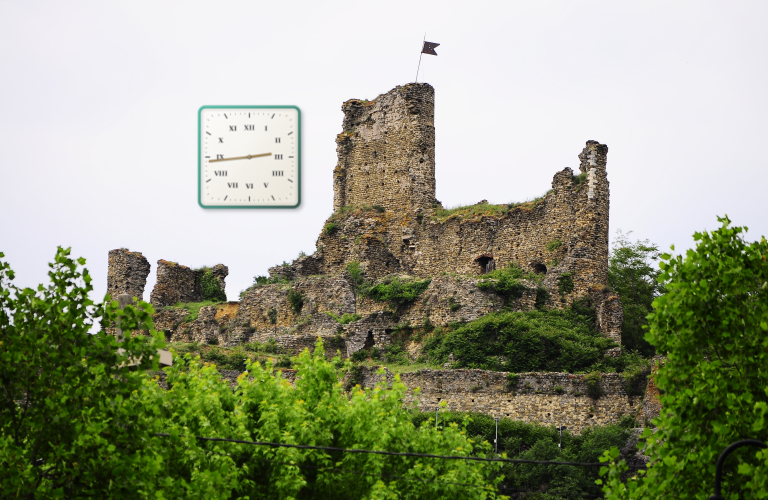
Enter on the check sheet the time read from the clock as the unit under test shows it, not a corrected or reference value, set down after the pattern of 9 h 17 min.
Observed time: 2 h 44 min
